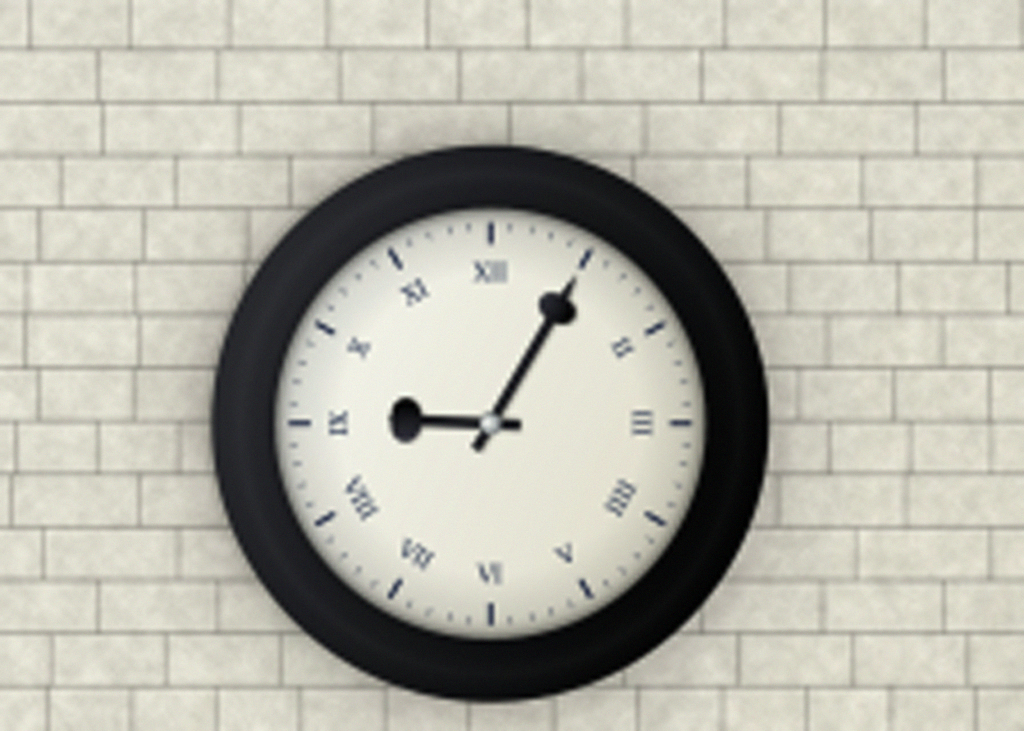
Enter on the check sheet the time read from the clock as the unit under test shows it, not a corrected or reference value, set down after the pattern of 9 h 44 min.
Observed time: 9 h 05 min
